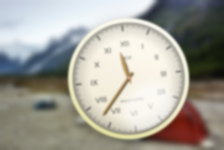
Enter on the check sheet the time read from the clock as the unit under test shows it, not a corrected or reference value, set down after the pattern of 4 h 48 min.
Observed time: 11 h 37 min
